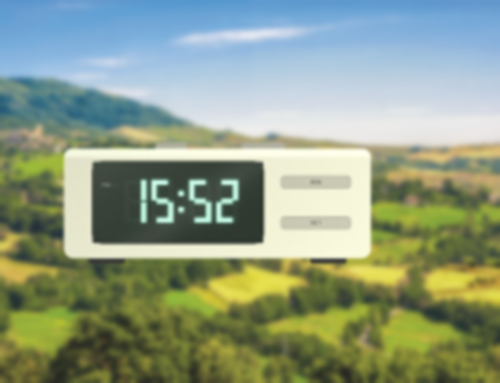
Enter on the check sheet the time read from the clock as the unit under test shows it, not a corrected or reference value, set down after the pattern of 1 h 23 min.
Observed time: 15 h 52 min
